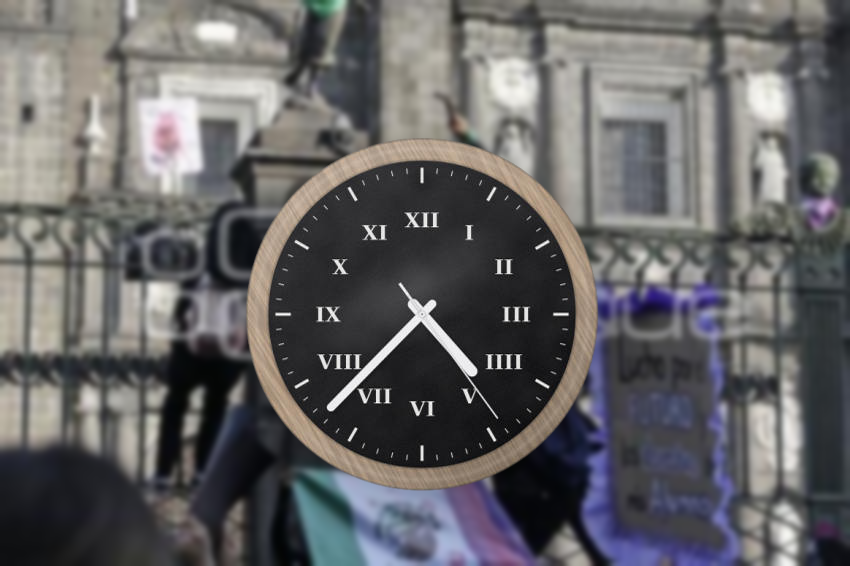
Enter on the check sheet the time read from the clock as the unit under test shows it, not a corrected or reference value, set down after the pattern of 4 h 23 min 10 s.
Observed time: 4 h 37 min 24 s
